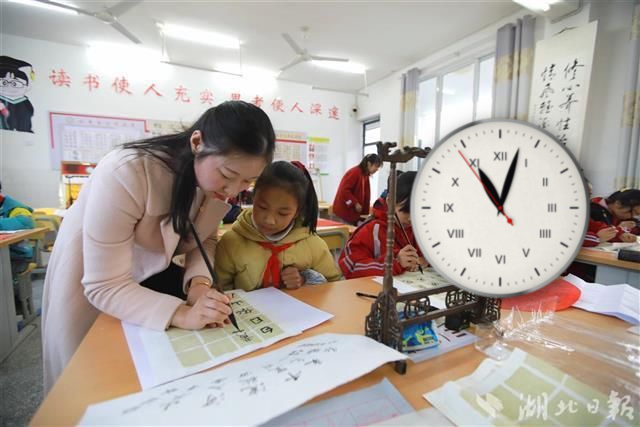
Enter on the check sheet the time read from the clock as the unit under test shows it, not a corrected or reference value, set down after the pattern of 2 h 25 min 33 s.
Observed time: 11 h 02 min 54 s
